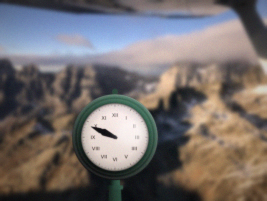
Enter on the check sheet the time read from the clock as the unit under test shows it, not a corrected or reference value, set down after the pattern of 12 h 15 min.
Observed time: 9 h 49 min
